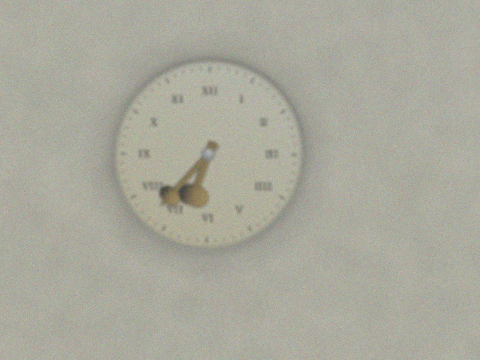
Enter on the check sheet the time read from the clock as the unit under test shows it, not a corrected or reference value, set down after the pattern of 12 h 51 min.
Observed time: 6 h 37 min
